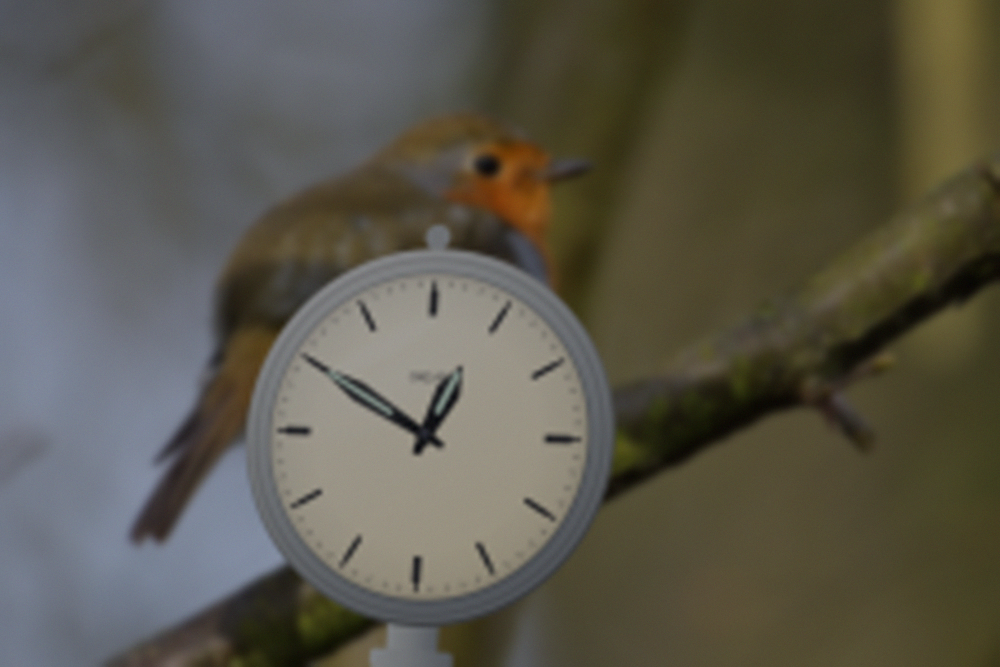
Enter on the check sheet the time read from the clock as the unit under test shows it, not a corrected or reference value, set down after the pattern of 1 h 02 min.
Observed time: 12 h 50 min
